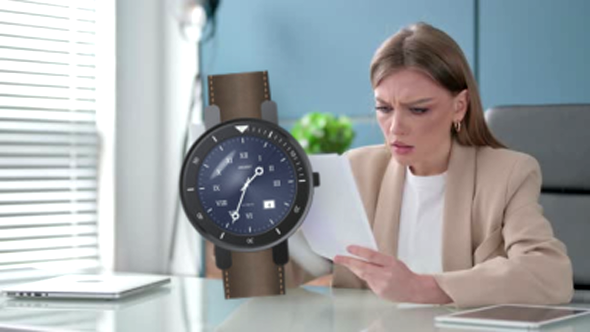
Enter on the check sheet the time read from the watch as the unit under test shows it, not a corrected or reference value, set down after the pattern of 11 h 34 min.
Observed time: 1 h 34 min
